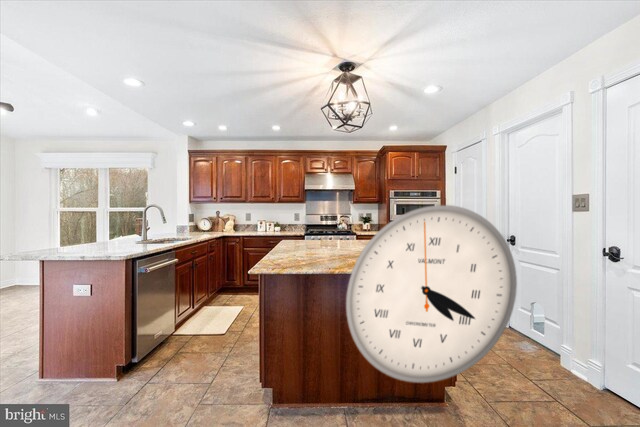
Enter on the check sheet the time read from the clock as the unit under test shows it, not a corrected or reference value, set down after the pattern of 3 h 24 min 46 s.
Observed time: 4 h 18 min 58 s
